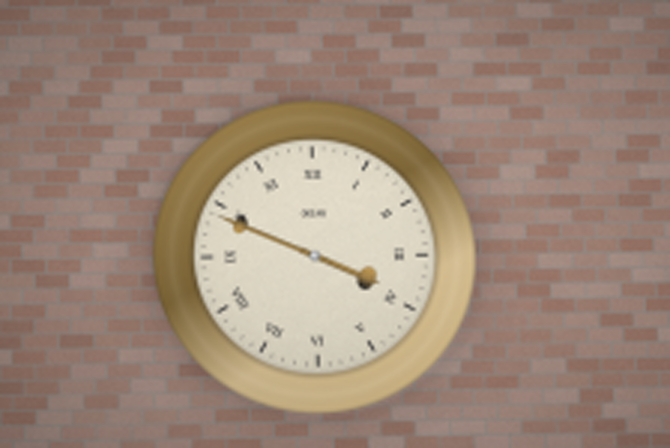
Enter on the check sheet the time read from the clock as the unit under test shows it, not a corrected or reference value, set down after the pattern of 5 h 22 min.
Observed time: 3 h 49 min
